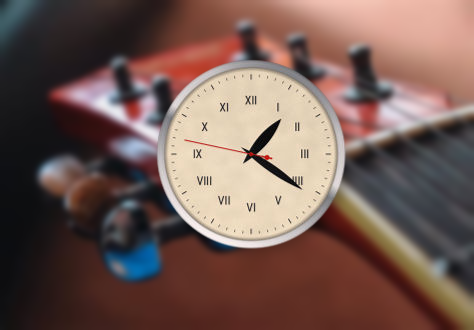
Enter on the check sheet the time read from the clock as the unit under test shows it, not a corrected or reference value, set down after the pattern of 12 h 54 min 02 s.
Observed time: 1 h 20 min 47 s
